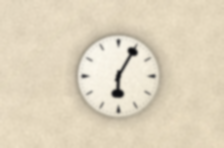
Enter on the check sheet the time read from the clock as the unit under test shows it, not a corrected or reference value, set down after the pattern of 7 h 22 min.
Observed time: 6 h 05 min
